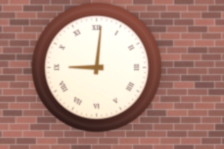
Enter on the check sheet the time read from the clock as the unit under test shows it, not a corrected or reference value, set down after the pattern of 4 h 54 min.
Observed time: 9 h 01 min
